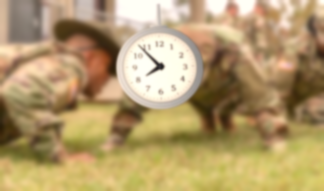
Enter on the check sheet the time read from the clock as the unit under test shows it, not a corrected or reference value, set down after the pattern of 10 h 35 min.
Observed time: 7 h 53 min
